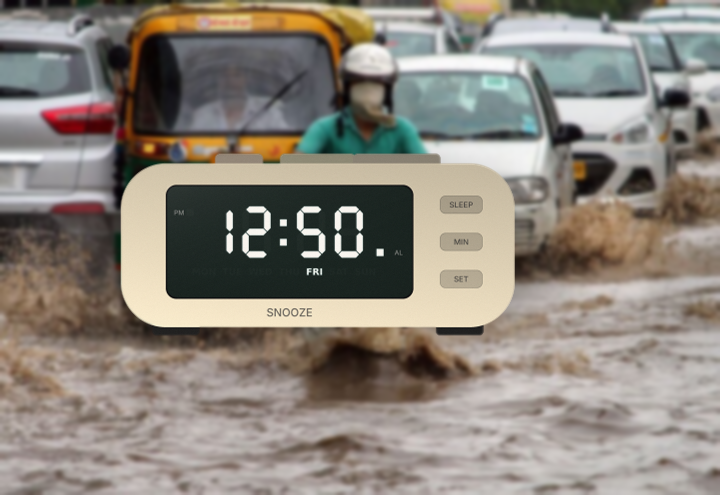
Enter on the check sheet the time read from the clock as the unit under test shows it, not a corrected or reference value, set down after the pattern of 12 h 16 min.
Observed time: 12 h 50 min
